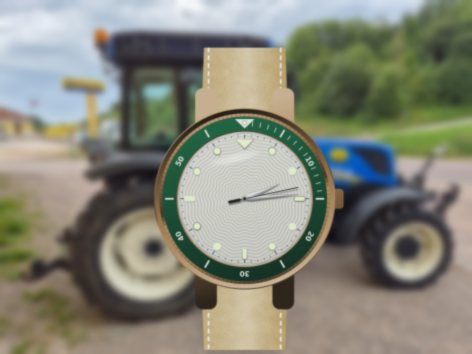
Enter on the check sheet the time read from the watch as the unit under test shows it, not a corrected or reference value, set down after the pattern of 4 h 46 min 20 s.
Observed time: 2 h 14 min 13 s
